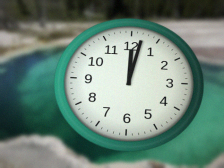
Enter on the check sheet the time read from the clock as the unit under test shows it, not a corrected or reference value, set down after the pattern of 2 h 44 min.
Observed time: 12 h 02 min
